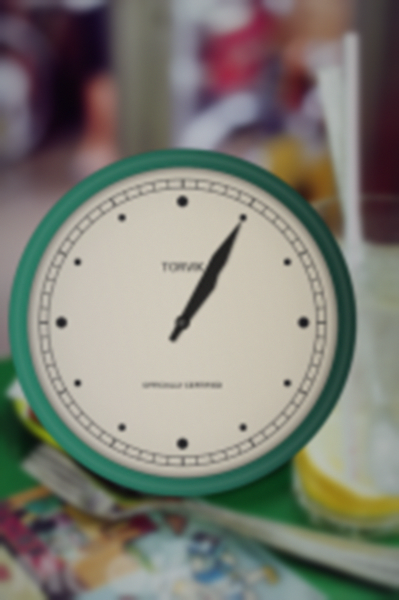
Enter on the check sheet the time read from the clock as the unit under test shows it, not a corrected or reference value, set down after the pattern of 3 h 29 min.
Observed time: 1 h 05 min
